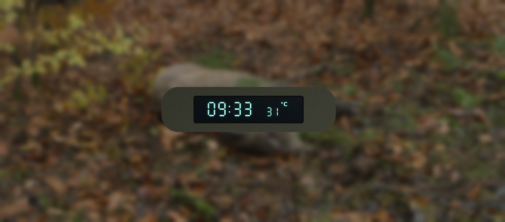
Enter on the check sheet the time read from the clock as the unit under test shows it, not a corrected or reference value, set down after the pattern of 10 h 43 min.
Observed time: 9 h 33 min
